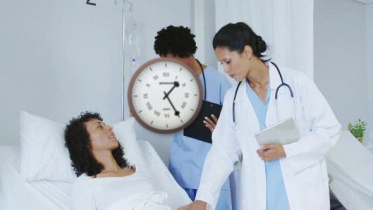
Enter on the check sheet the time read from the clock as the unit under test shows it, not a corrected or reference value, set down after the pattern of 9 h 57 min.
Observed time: 1 h 25 min
